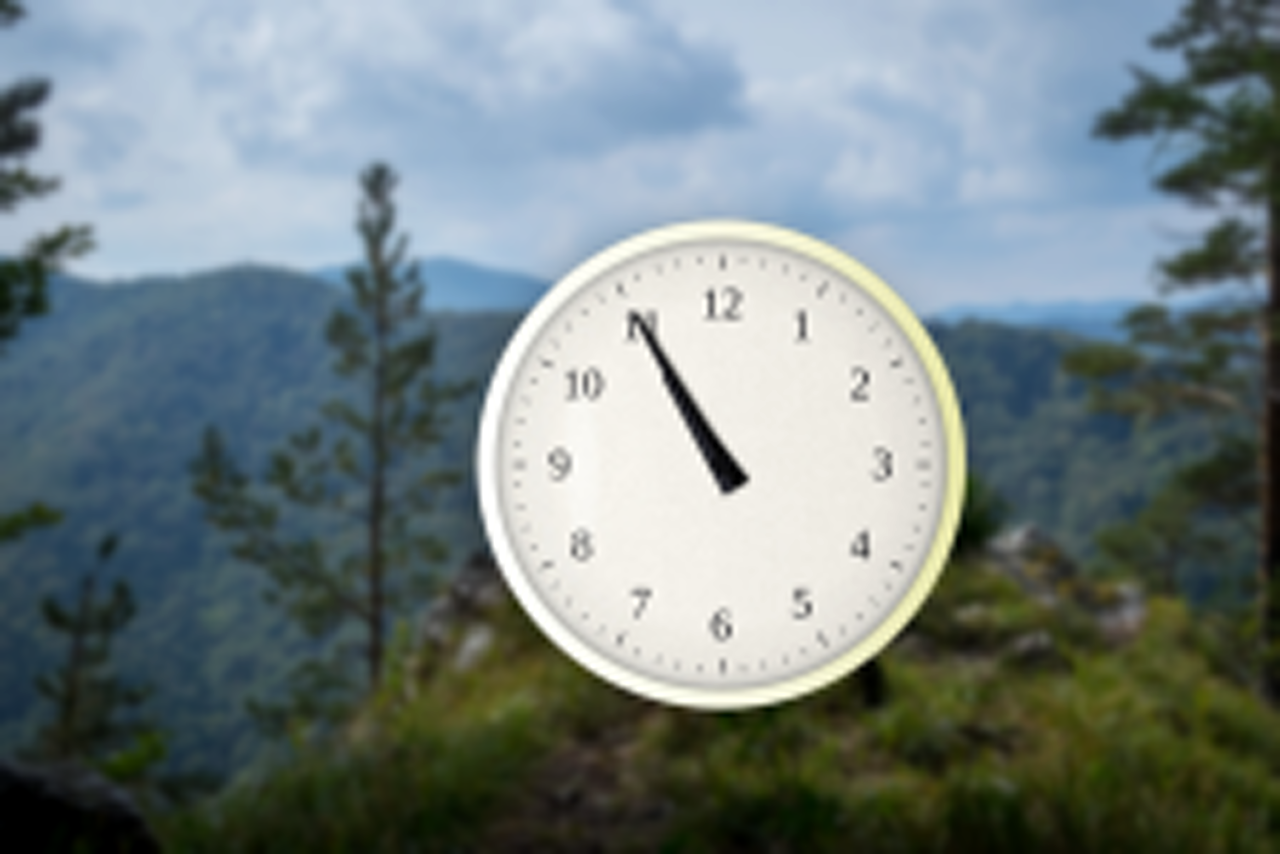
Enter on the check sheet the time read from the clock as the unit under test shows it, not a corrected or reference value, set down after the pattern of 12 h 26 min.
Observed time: 10 h 55 min
